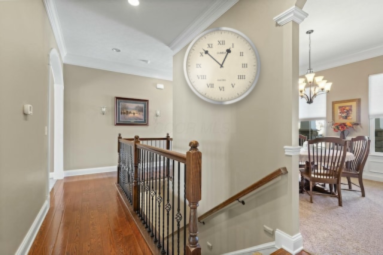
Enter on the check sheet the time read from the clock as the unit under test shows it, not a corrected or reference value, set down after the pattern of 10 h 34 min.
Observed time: 12 h 52 min
